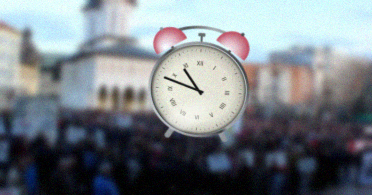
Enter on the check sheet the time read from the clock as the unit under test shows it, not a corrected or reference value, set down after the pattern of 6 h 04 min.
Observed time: 10 h 48 min
